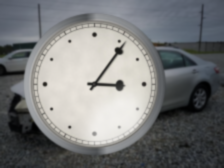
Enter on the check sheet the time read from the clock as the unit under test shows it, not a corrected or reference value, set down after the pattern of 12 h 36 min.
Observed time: 3 h 06 min
